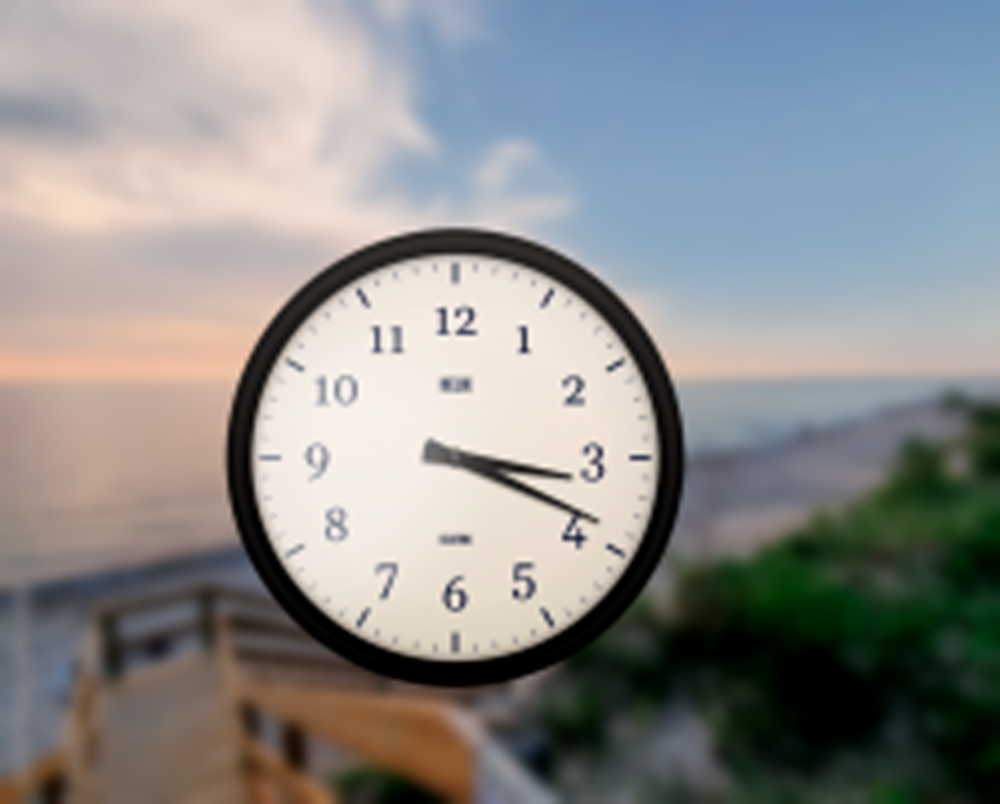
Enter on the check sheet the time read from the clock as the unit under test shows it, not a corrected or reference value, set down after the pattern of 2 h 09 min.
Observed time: 3 h 19 min
